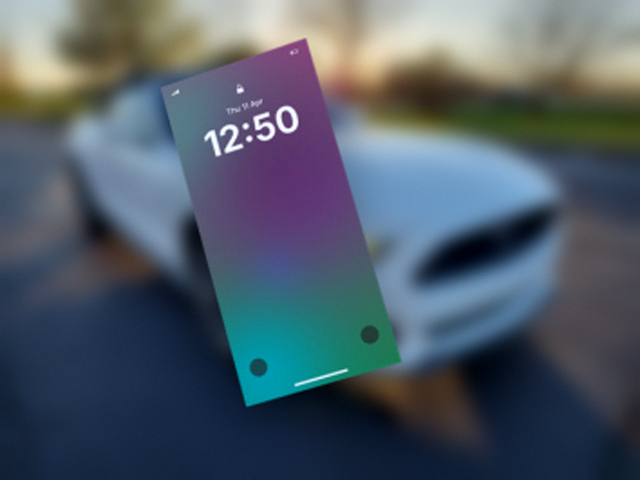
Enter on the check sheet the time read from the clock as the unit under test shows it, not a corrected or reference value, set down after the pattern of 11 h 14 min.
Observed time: 12 h 50 min
